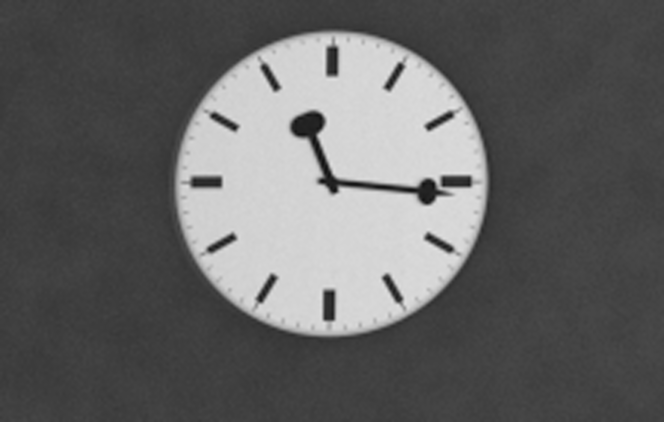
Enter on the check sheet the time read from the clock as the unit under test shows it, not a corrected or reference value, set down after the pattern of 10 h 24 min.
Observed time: 11 h 16 min
